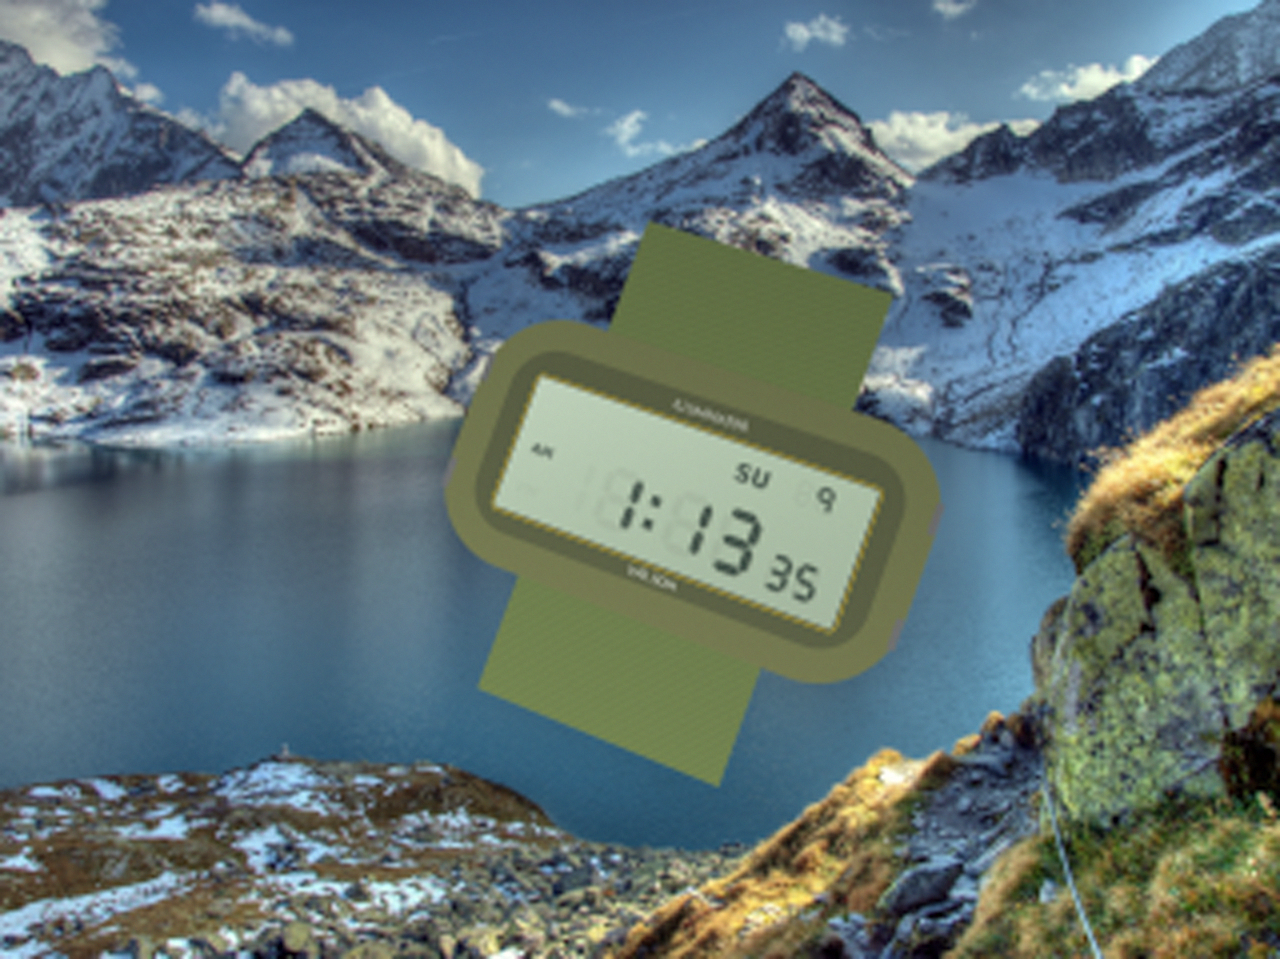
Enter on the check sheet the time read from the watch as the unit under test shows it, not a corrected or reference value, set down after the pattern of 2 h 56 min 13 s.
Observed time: 1 h 13 min 35 s
